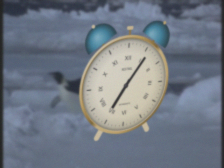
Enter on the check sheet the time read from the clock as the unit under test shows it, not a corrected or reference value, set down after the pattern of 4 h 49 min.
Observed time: 7 h 06 min
